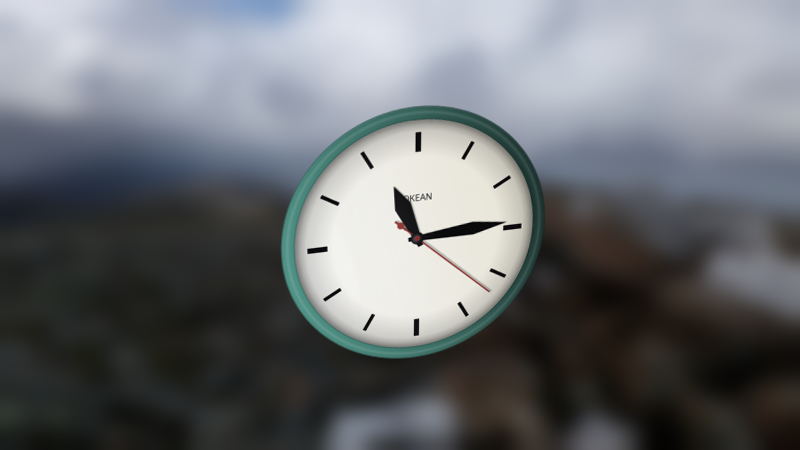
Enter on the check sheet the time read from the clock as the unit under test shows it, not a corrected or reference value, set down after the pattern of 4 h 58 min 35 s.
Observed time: 11 h 14 min 22 s
